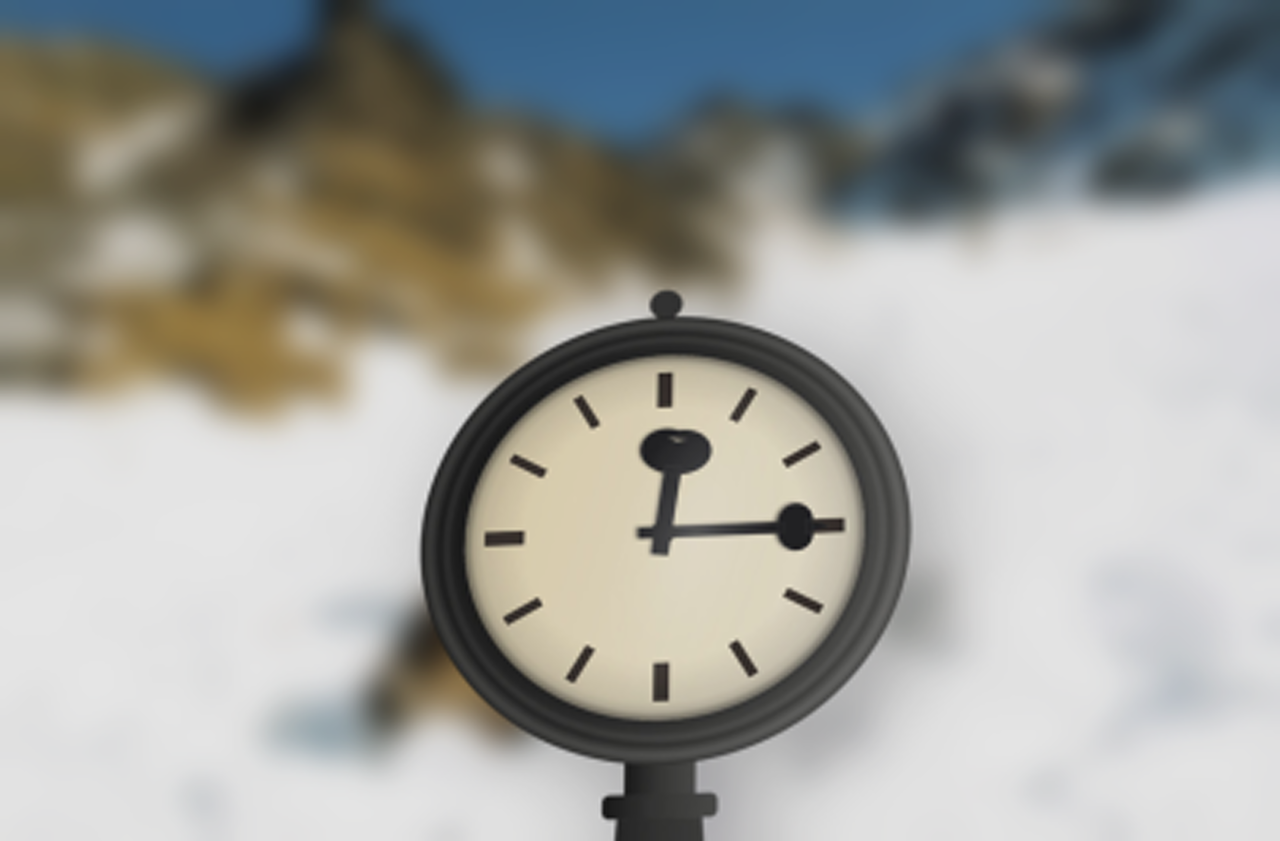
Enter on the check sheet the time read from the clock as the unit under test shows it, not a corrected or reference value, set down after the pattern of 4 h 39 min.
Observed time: 12 h 15 min
